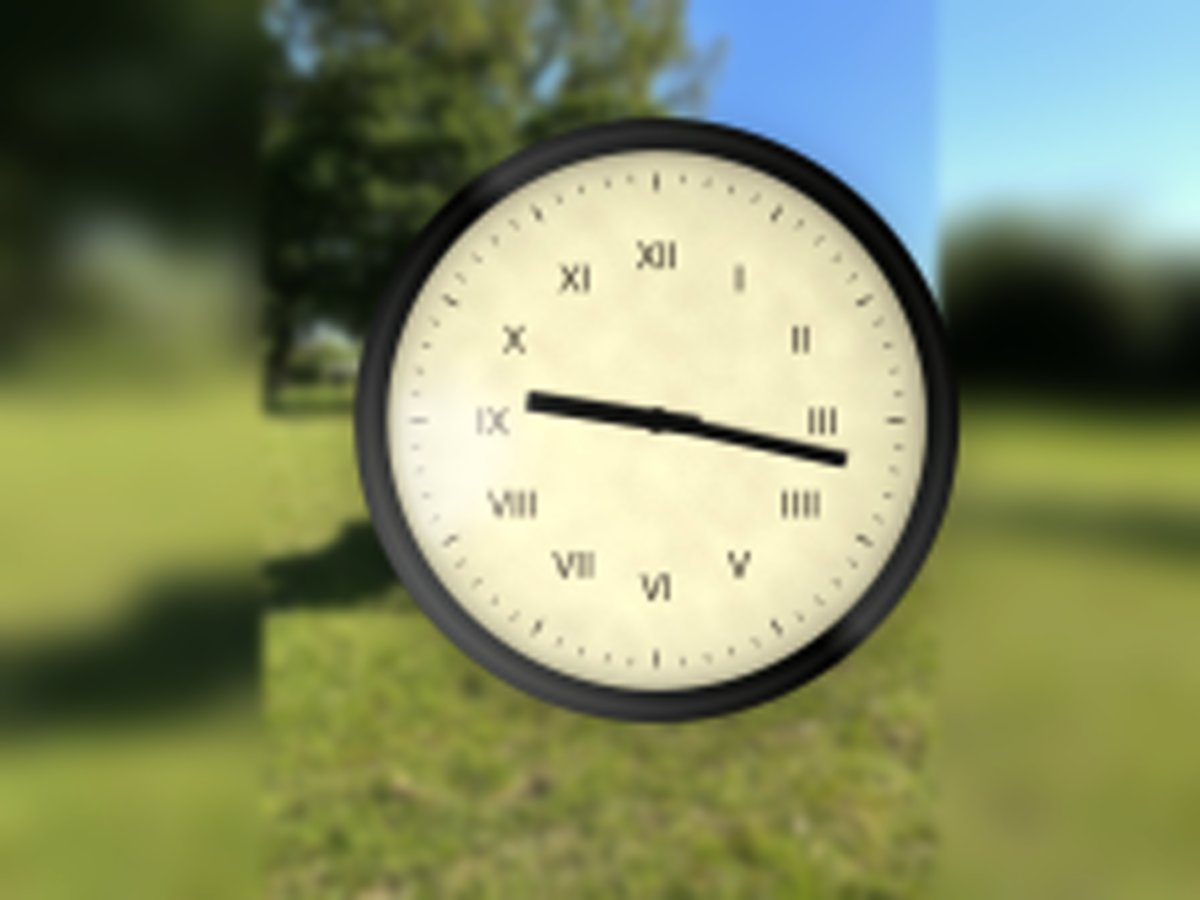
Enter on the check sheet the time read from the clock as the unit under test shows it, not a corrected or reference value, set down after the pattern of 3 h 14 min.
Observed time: 9 h 17 min
